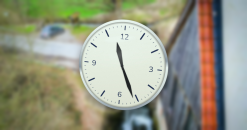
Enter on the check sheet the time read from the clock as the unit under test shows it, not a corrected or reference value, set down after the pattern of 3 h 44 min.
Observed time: 11 h 26 min
